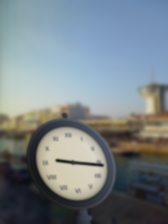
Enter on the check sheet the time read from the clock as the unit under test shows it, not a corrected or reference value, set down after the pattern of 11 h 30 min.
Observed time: 9 h 16 min
